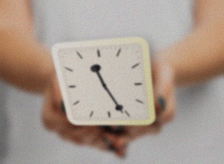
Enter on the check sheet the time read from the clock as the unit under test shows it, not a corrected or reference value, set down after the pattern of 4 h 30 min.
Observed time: 11 h 26 min
